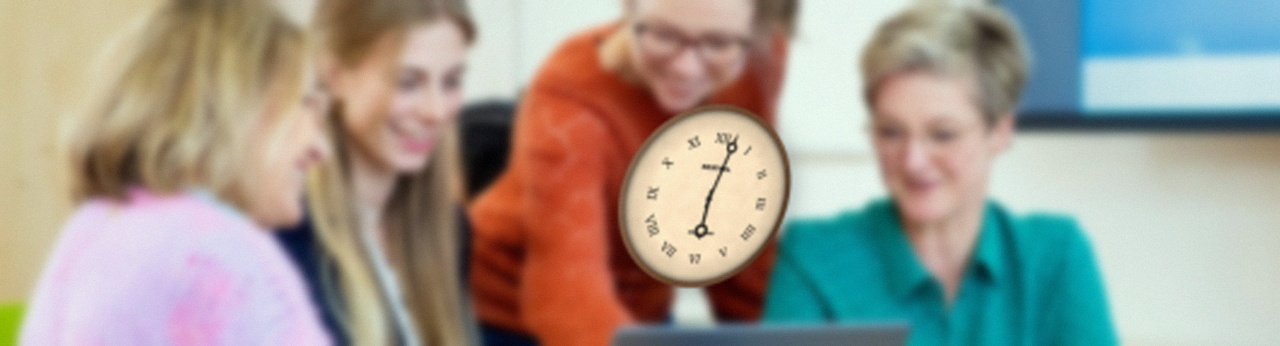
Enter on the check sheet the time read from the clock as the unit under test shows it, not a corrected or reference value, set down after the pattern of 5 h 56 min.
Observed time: 6 h 02 min
